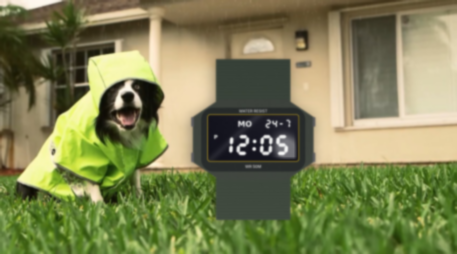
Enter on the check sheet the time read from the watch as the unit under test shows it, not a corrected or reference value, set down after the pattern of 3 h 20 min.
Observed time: 12 h 05 min
